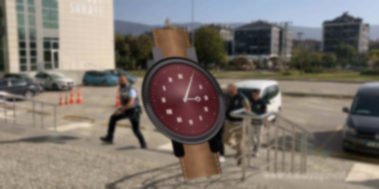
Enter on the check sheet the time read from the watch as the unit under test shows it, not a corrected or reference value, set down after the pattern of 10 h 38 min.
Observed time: 3 h 05 min
